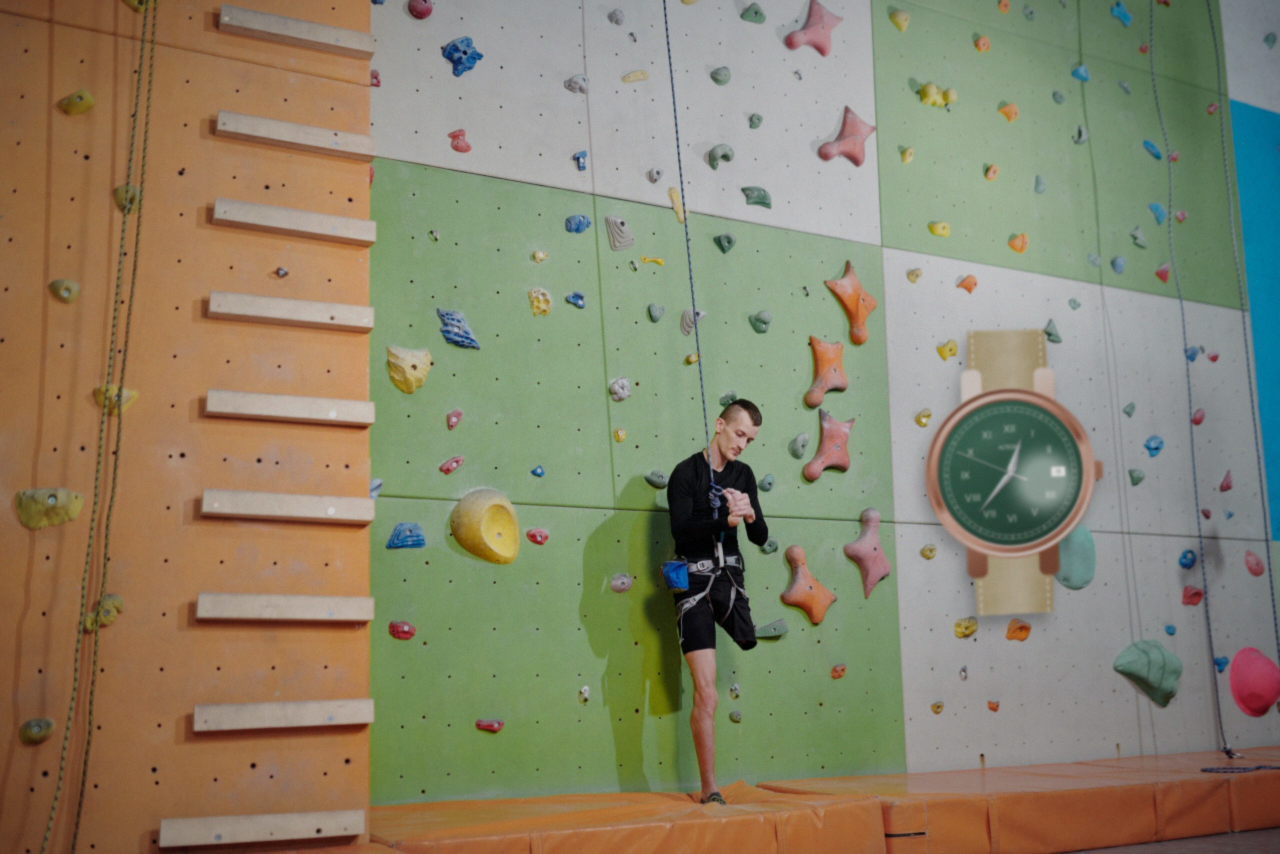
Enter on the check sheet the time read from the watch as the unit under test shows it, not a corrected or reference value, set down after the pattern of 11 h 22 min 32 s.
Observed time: 12 h 36 min 49 s
